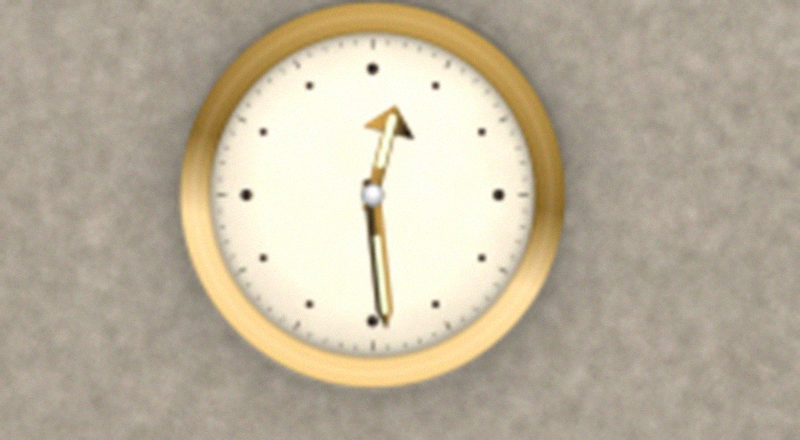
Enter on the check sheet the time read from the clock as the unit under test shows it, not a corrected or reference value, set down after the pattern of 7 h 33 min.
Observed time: 12 h 29 min
